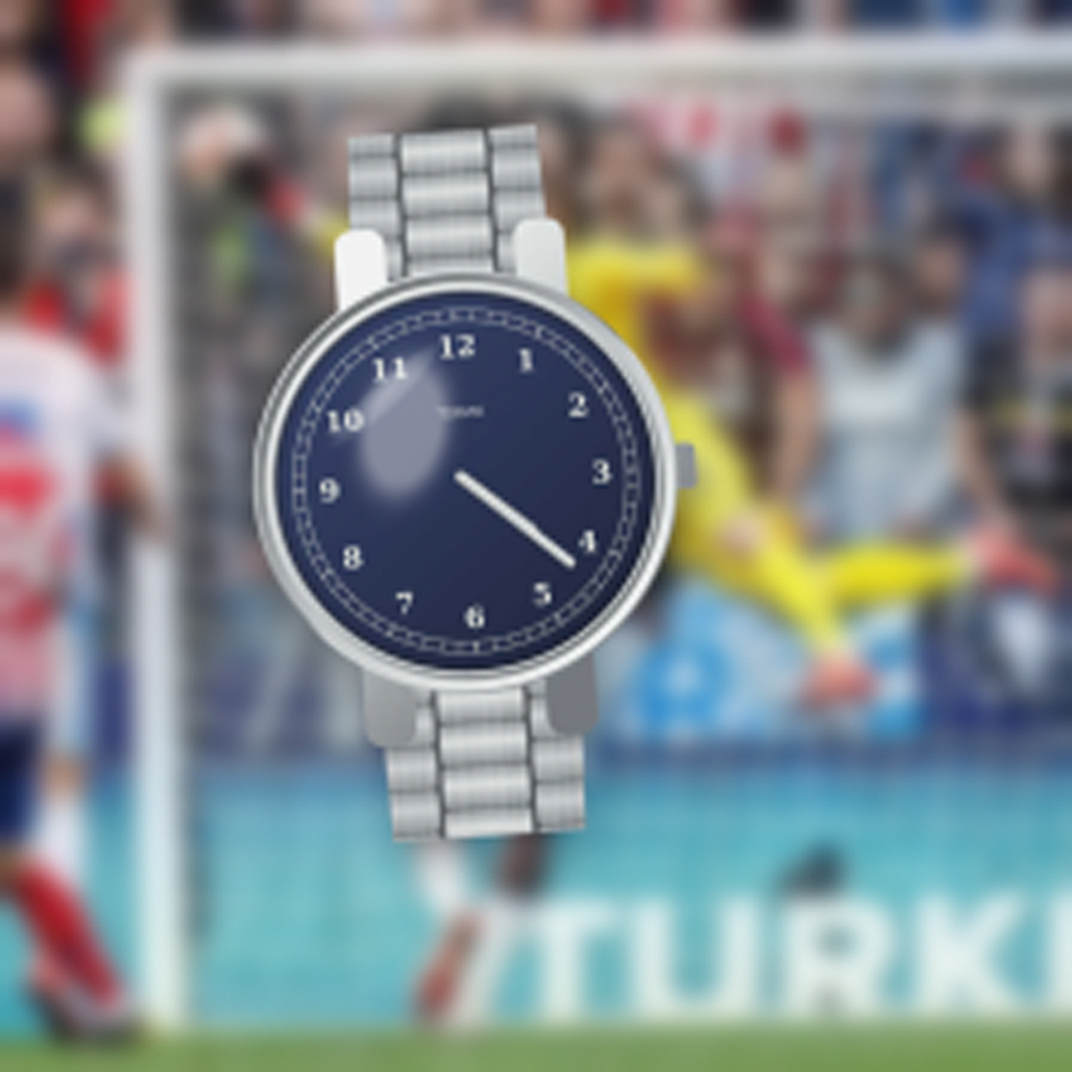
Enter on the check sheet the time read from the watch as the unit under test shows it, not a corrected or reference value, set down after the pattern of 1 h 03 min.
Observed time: 4 h 22 min
